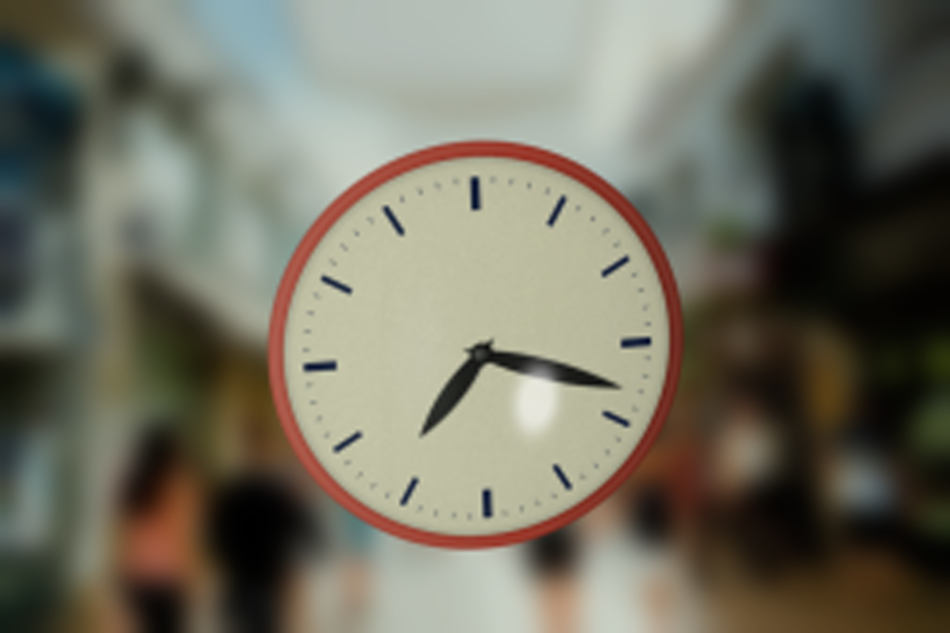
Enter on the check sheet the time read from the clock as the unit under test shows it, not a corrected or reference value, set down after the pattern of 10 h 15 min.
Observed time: 7 h 18 min
